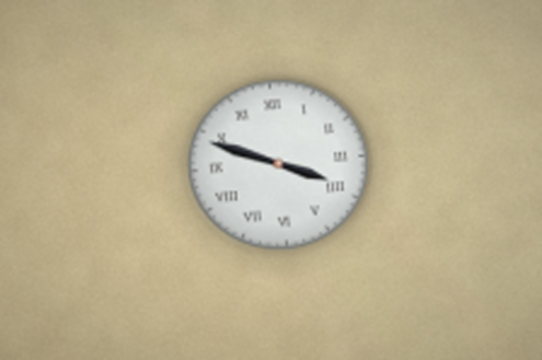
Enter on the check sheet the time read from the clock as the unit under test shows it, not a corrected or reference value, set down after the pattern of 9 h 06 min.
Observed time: 3 h 49 min
